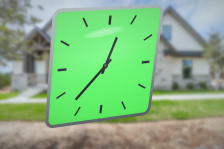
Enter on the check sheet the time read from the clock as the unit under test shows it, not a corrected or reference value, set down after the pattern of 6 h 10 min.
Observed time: 12 h 37 min
